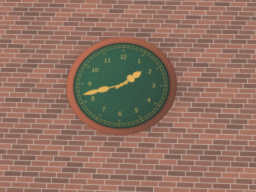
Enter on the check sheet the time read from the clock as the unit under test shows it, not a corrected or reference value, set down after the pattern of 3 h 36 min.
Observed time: 1 h 42 min
